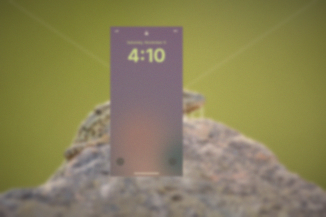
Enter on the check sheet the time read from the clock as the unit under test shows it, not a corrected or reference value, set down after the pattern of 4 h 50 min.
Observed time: 4 h 10 min
